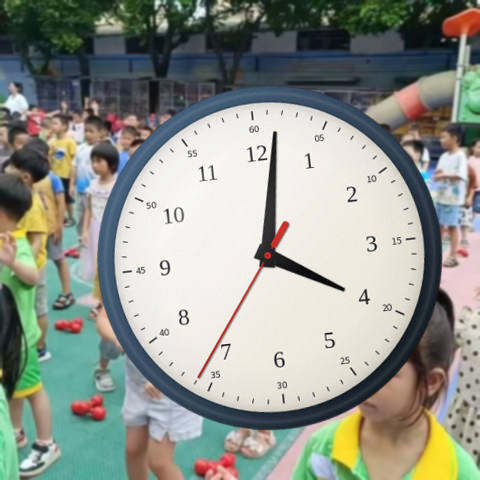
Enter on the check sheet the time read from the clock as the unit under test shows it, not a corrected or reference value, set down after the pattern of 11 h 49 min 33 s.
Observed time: 4 h 01 min 36 s
